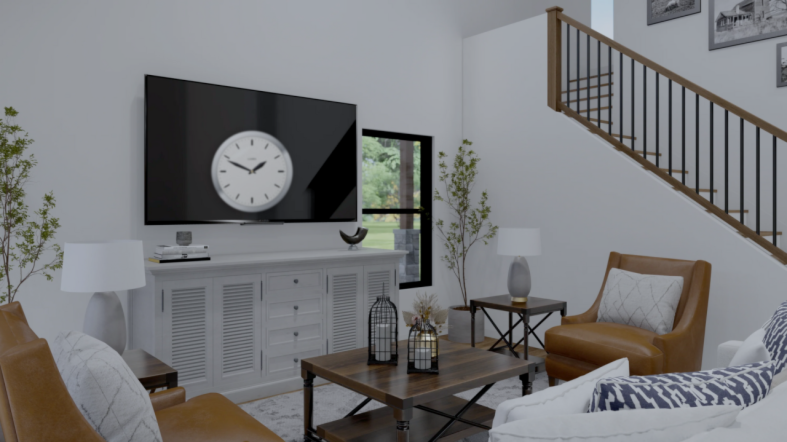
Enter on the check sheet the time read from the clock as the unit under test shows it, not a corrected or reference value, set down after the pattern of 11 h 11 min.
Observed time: 1 h 49 min
